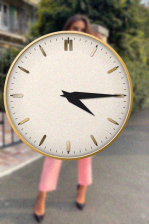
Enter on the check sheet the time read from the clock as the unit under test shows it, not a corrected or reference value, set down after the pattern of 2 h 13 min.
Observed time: 4 h 15 min
